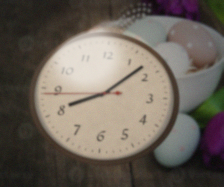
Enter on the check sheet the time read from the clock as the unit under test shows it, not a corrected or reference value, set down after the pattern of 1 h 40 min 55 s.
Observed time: 8 h 07 min 44 s
